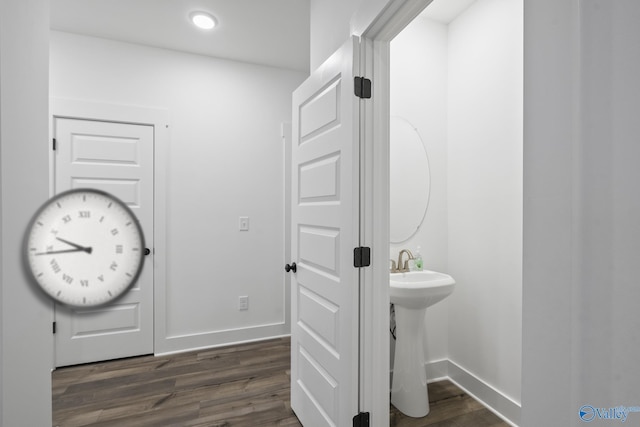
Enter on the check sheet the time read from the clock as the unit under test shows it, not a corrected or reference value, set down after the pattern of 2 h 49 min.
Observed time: 9 h 44 min
